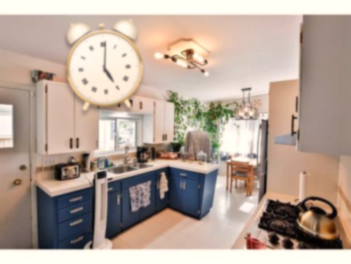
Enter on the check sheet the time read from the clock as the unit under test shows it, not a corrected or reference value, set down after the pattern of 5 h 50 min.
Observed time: 5 h 01 min
